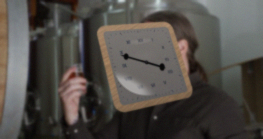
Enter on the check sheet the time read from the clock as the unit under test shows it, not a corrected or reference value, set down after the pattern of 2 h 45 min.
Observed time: 3 h 49 min
